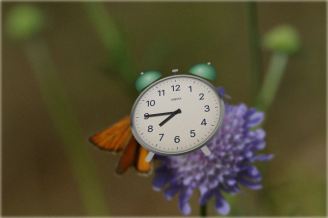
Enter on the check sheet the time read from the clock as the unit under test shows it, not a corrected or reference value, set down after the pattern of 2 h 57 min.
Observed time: 7 h 45 min
